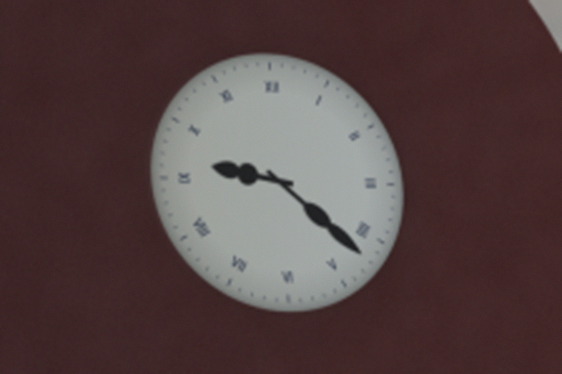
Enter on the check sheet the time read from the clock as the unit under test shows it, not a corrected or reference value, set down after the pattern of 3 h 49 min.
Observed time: 9 h 22 min
